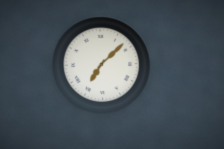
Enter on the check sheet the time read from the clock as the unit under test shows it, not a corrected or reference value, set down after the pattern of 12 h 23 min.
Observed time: 7 h 08 min
